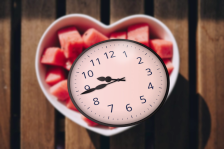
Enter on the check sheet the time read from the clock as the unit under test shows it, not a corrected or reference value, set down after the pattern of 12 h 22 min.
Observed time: 9 h 44 min
